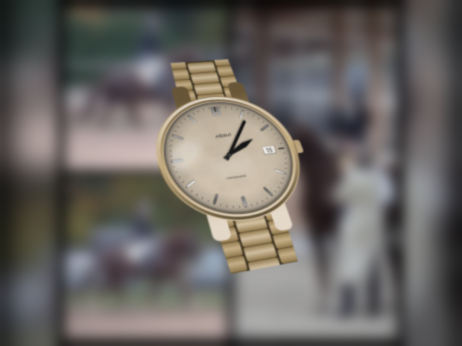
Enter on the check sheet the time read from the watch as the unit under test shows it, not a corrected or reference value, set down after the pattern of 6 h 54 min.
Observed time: 2 h 06 min
